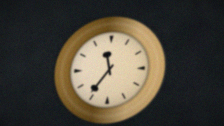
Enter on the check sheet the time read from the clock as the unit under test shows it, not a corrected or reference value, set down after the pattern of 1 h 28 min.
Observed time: 11 h 36 min
